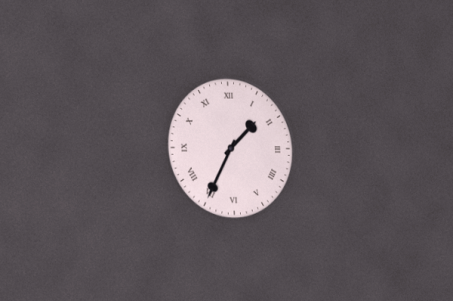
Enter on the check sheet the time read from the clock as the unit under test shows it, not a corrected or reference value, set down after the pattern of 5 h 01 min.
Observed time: 1 h 35 min
